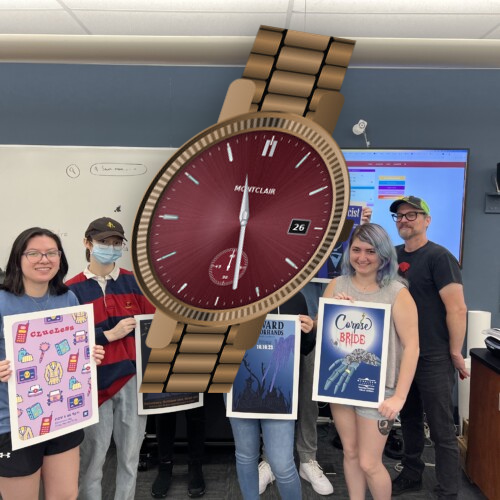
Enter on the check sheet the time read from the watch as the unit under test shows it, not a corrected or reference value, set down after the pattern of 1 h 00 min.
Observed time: 11 h 28 min
